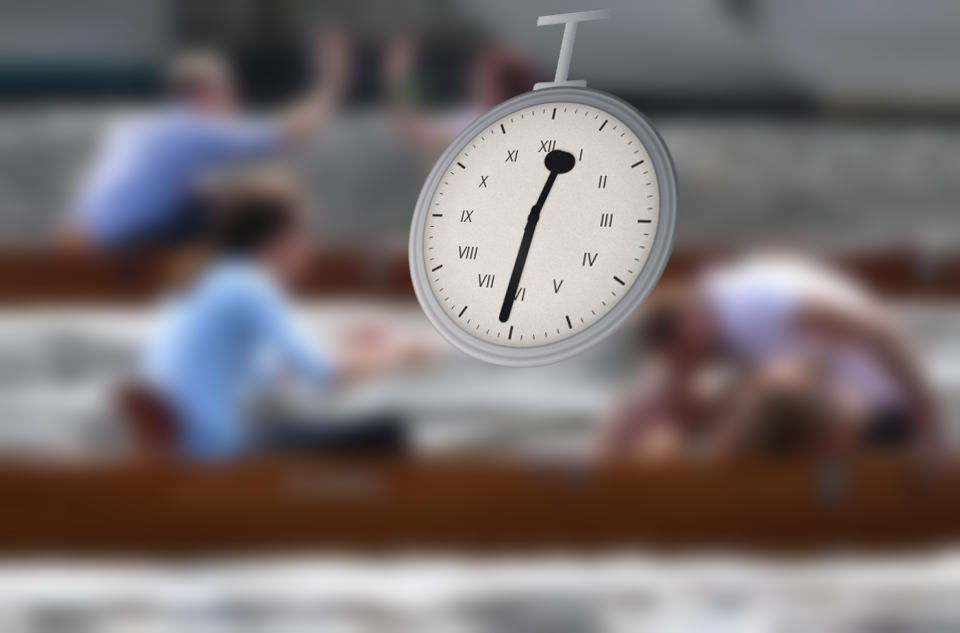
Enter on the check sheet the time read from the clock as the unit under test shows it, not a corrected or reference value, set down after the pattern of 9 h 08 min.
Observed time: 12 h 31 min
